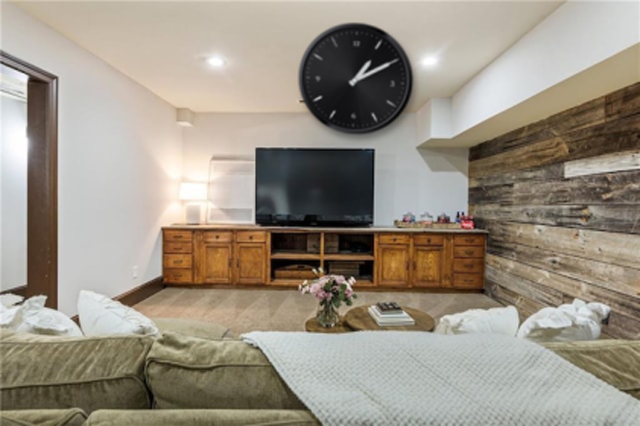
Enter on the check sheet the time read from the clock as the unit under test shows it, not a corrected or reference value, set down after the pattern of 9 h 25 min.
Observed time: 1 h 10 min
